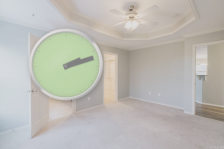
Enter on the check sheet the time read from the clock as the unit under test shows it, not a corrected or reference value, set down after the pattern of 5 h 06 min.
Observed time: 2 h 12 min
